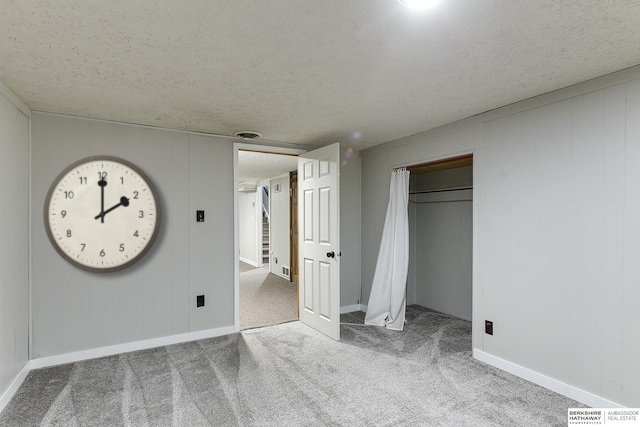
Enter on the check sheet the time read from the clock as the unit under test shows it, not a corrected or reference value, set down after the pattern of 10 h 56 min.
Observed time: 2 h 00 min
